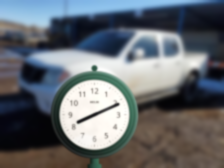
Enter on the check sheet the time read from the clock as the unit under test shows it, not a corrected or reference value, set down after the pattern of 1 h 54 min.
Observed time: 8 h 11 min
